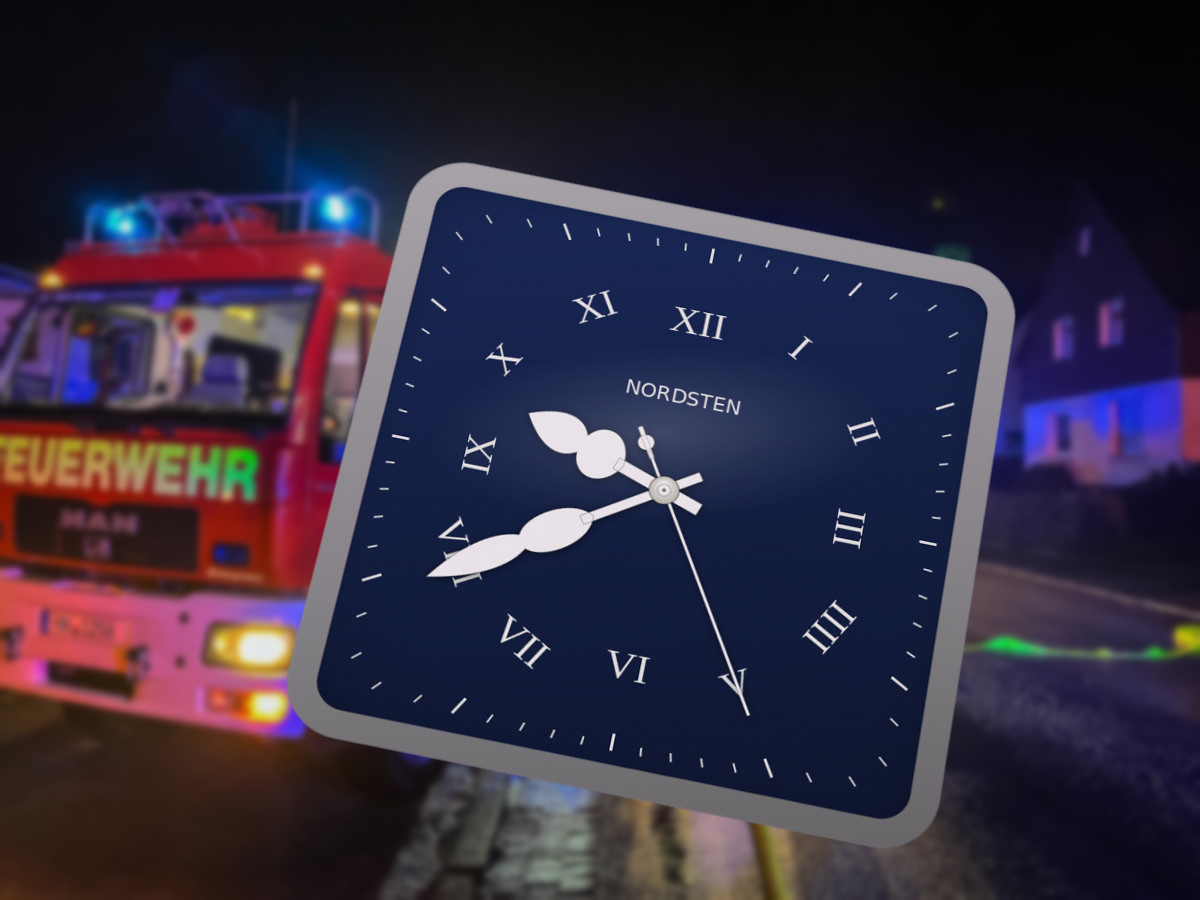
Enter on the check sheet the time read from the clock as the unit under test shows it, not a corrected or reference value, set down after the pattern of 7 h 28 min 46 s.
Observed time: 9 h 39 min 25 s
